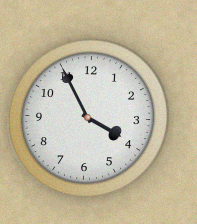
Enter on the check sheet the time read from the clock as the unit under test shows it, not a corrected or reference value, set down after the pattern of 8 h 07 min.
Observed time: 3 h 55 min
